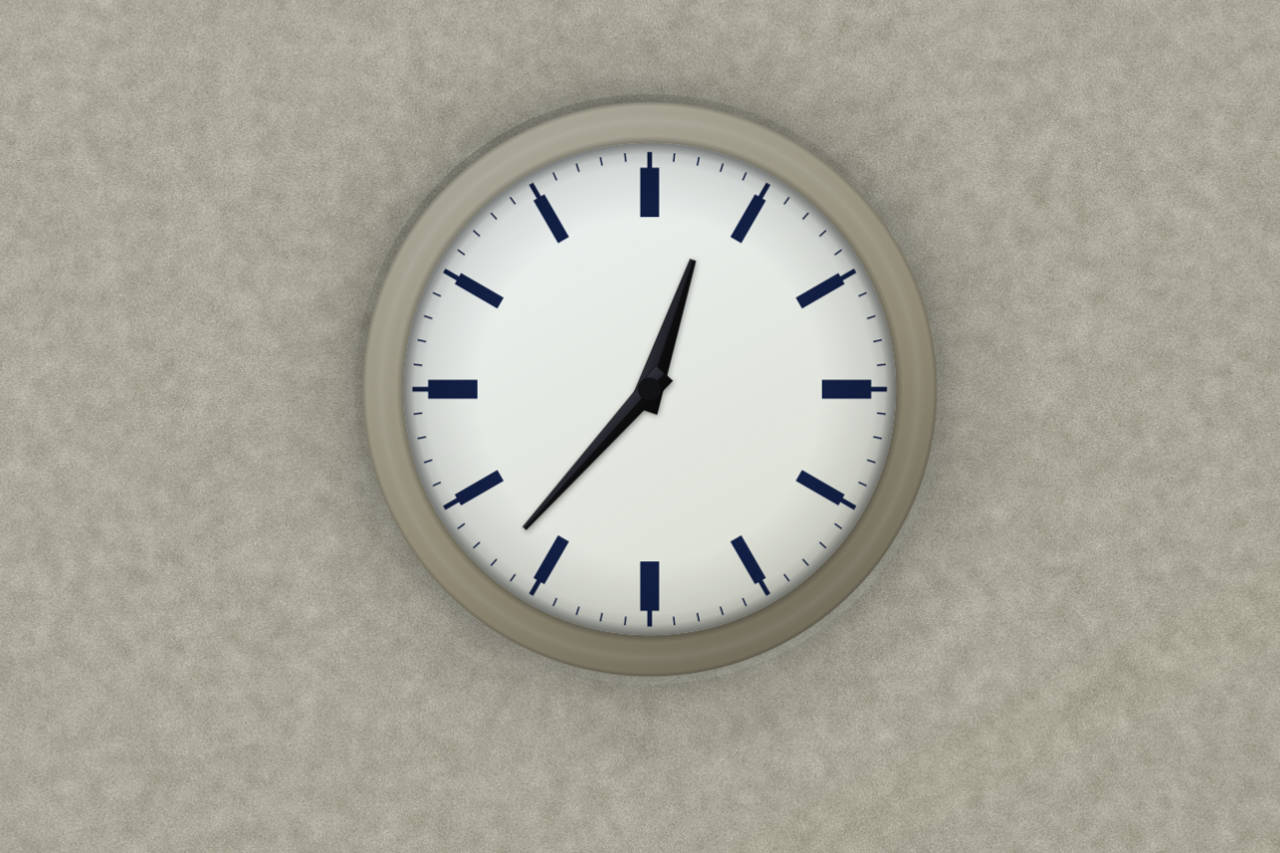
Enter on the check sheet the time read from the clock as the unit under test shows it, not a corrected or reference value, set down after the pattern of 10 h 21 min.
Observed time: 12 h 37 min
